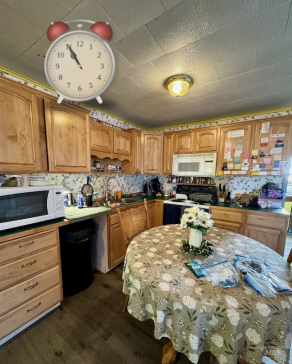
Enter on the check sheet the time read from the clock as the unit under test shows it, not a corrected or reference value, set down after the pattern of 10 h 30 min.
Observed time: 10 h 55 min
